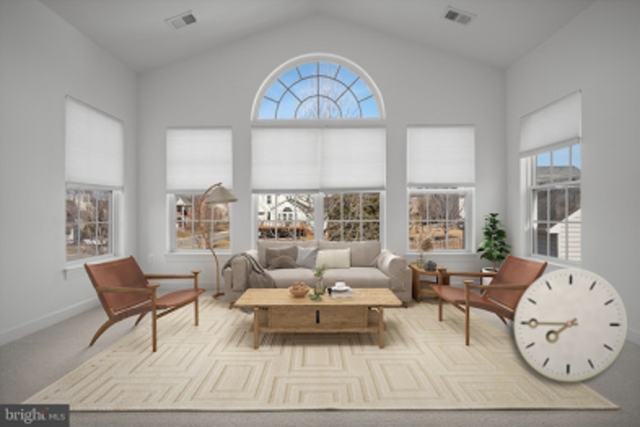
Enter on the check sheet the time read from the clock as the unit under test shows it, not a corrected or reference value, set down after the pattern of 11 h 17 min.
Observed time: 7 h 45 min
